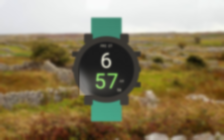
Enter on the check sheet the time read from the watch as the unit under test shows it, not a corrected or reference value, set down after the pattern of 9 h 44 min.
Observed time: 6 h 57 min
